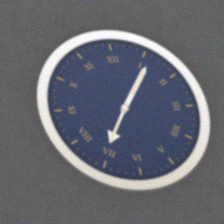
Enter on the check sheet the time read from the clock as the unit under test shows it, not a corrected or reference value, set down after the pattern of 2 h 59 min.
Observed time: 7 h 06 min
